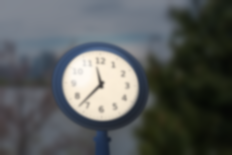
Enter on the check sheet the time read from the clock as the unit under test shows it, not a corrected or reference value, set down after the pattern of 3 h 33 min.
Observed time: 11 h 37 min
